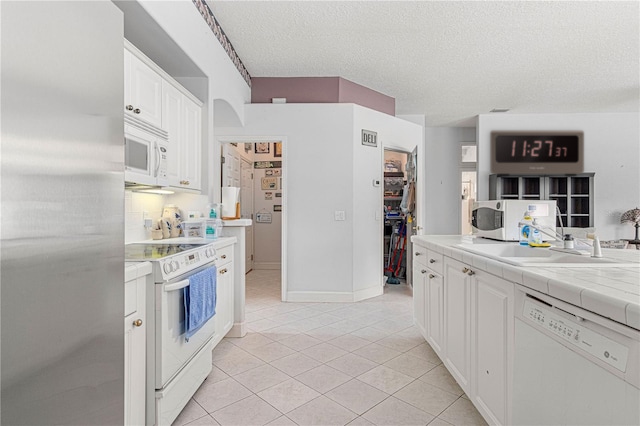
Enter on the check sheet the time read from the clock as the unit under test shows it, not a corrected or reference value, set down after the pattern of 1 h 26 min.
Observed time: 11 h 27 min
